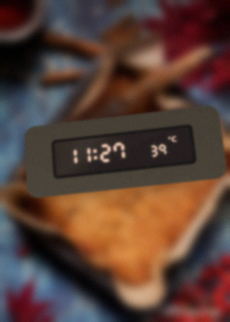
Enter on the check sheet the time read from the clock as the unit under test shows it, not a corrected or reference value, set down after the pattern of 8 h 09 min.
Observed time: 11 h 27 min
